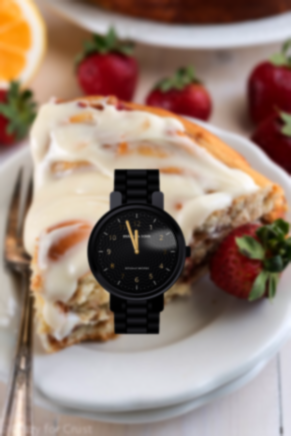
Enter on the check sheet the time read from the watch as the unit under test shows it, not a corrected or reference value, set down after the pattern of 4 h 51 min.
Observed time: 11 h 57 min
